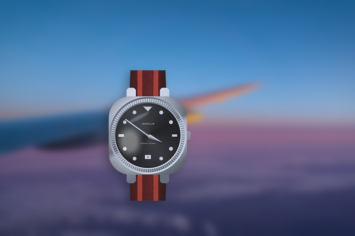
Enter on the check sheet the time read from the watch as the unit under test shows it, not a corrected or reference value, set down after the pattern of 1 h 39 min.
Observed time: 3 h 51 min
